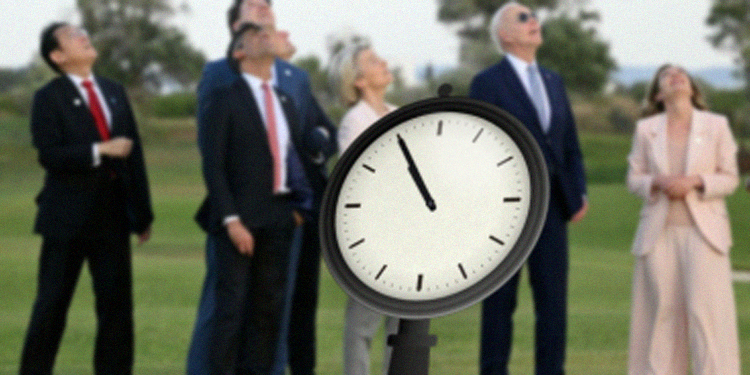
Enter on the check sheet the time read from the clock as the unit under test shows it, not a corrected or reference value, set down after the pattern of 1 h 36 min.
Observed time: 10 h 55 min
